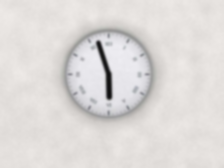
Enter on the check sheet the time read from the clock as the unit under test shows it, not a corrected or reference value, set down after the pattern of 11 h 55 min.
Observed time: 5 h 57 min
